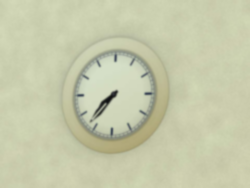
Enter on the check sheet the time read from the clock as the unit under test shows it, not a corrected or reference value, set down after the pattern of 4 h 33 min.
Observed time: 7 h 37 min
